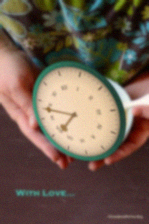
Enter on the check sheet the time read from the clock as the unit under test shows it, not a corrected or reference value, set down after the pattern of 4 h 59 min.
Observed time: 7 h 48 min
